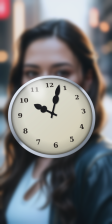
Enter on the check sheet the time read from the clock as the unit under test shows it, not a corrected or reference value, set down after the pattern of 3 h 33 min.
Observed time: 10 h 03 min
